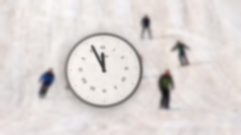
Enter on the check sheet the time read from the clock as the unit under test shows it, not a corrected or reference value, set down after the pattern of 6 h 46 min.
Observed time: 11 h 56 min
